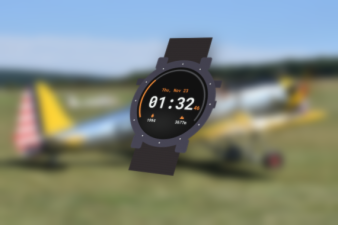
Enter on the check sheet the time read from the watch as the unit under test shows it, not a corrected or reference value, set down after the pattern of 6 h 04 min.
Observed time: 1 h 32 min
